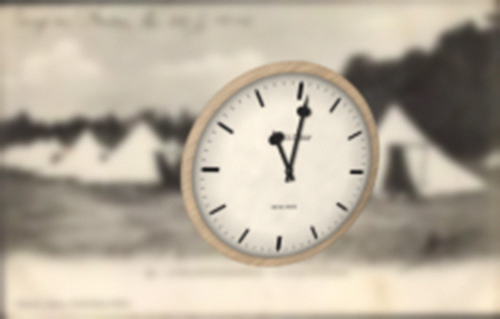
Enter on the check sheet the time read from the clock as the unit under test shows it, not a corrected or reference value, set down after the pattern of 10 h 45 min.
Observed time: 11 h 01 min
